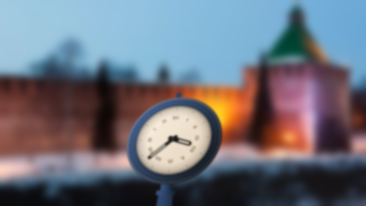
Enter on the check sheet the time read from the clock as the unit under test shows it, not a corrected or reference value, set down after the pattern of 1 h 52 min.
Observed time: 3 h 38 min
